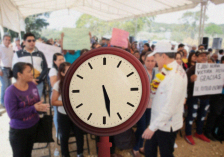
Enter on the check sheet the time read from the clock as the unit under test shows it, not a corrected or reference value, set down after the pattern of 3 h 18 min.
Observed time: 5 h 28 min
